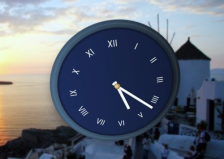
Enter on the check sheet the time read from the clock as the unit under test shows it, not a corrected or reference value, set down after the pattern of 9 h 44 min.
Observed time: 5 h 22 min
